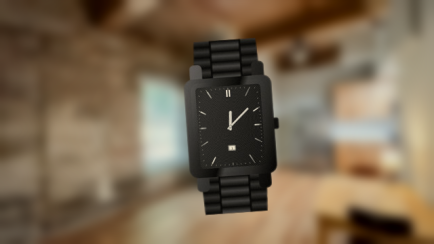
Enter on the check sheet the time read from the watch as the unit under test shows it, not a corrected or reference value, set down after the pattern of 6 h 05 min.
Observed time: 12 h 08 min
